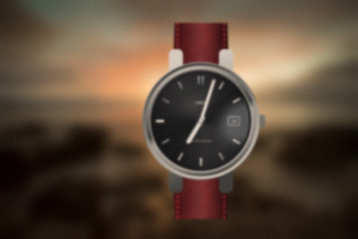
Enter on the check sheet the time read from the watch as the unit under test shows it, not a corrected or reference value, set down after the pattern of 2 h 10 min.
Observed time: 7 h 03 min
